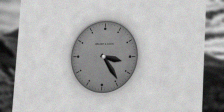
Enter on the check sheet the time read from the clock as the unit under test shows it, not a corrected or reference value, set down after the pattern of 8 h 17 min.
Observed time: 3 h 24 min
